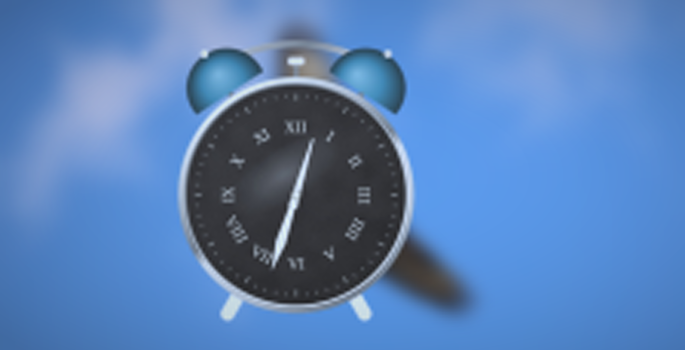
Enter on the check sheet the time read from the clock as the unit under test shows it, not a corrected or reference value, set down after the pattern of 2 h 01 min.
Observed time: 12 h 33 min
